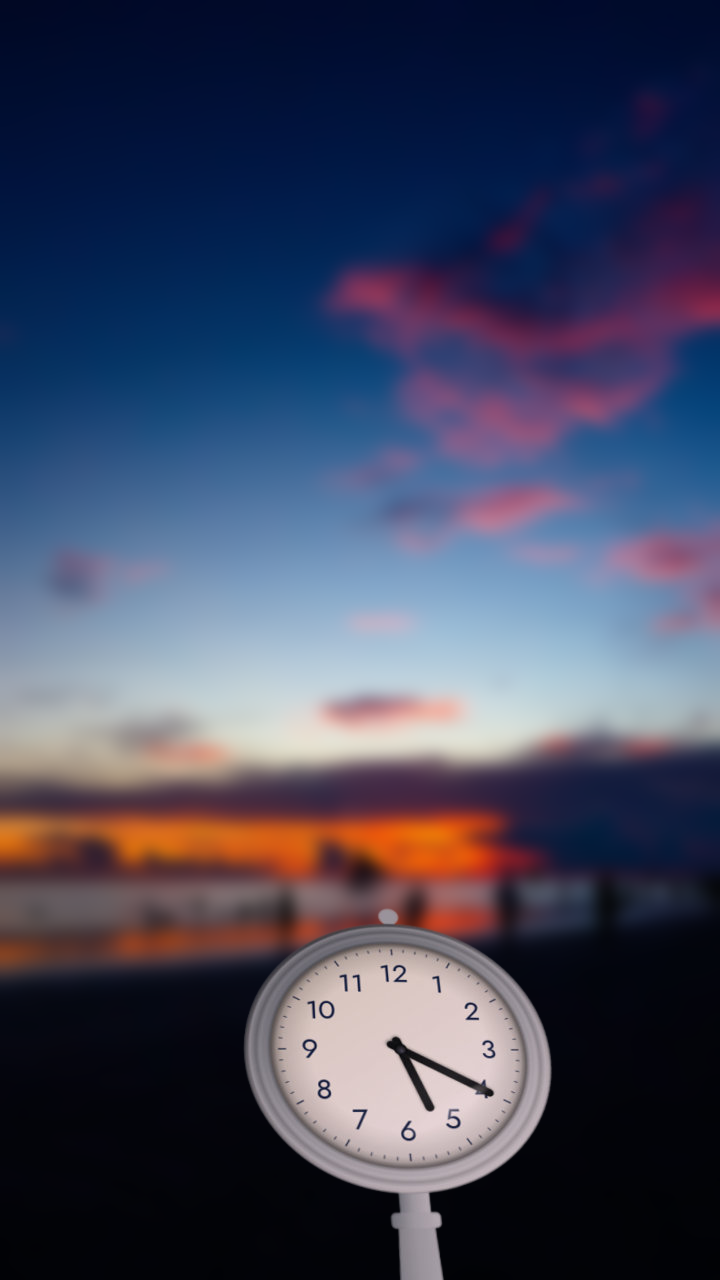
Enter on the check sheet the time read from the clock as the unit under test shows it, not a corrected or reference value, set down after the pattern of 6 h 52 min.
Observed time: 5 h 20 min
